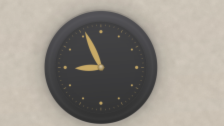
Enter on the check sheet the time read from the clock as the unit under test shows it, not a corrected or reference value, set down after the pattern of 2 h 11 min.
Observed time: 8 h 56 min
